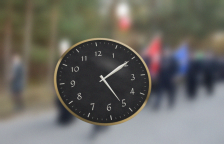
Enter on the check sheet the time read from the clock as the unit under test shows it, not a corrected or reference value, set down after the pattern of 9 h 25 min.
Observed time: 5 h 10 min
